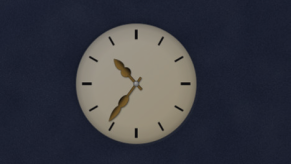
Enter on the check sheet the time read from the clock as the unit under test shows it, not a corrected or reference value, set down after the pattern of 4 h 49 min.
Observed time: 10 h 36 min
